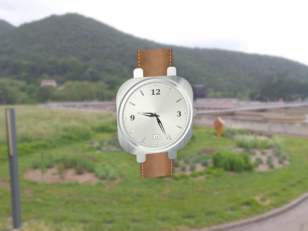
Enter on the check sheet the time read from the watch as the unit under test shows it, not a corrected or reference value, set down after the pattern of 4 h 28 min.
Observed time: 9 h 26 min
